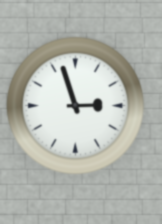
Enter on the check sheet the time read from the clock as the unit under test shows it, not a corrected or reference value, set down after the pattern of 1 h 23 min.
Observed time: 2 h 57 min
